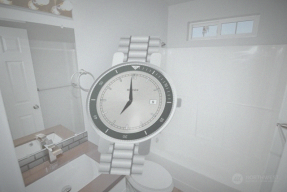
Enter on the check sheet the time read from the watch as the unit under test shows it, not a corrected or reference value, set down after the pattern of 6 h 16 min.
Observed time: 6 h 59 min
